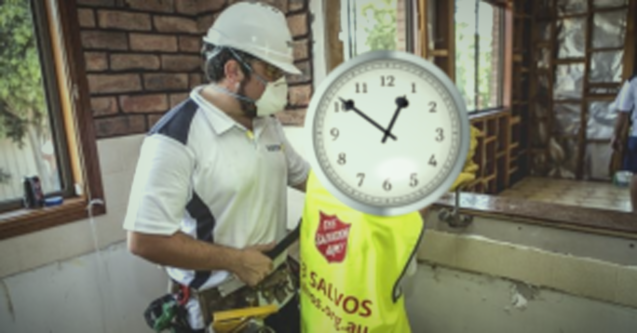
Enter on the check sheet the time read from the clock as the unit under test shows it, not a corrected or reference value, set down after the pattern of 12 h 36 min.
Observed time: 12 h 51 min
